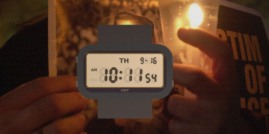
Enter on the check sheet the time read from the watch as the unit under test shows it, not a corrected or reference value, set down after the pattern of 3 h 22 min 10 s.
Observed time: 10 h 11 min 54 s
